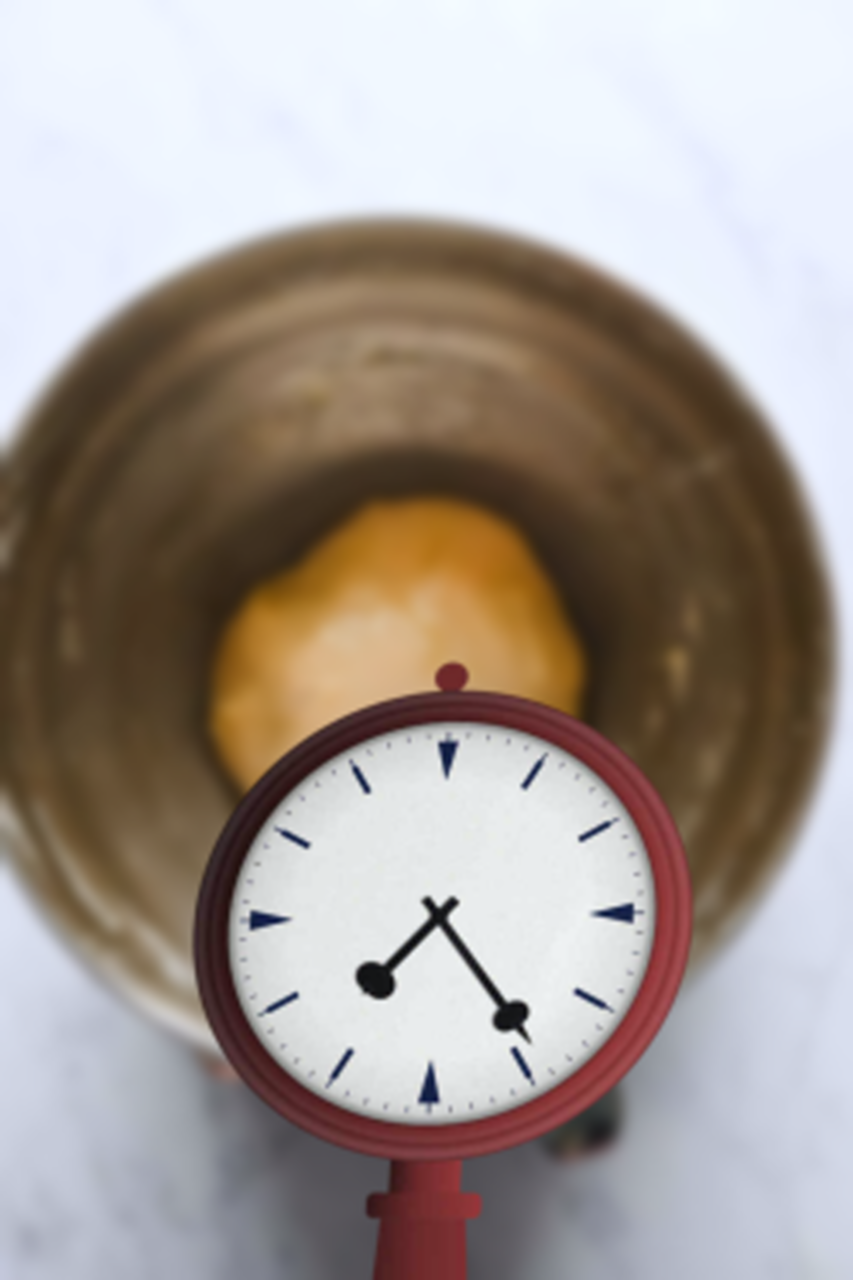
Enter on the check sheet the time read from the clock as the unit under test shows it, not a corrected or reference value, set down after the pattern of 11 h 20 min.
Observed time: 7 h 24 min
